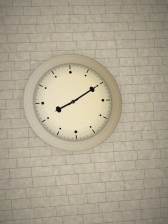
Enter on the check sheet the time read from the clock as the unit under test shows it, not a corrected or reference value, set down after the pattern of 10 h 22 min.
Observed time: 8 h 10 min
